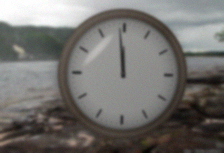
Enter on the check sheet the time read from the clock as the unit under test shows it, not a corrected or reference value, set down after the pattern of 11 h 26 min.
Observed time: 11 h 59 min
